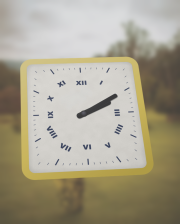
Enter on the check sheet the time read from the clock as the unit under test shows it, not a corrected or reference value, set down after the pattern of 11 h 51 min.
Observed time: 2 h 10 min
